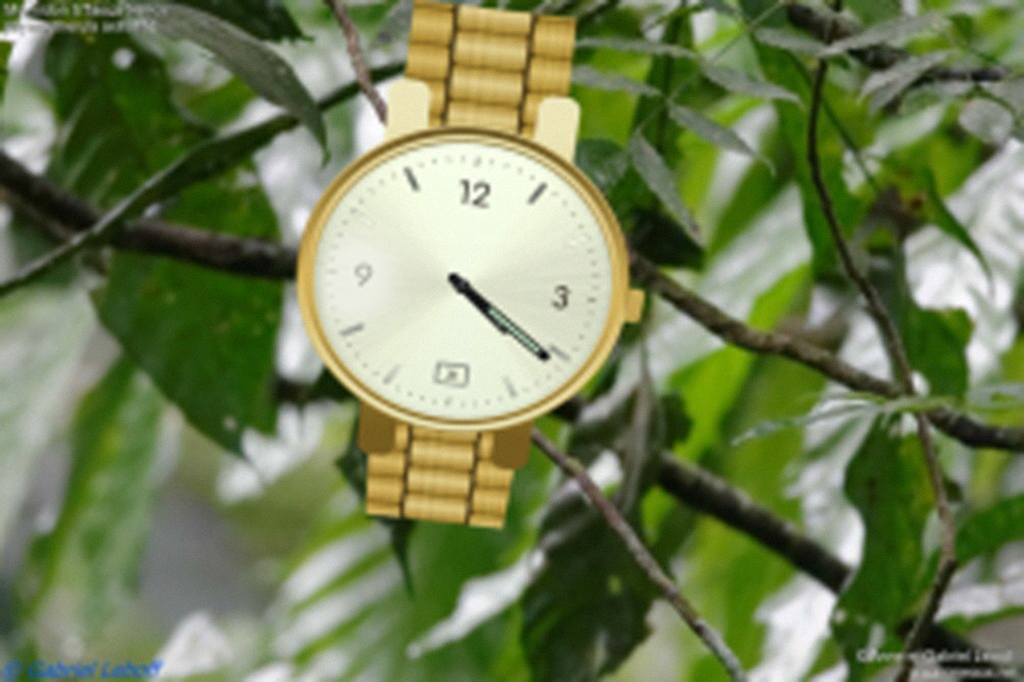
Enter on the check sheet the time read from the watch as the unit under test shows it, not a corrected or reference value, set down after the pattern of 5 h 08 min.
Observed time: 4 h 21 min
